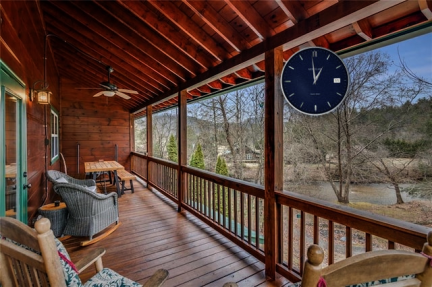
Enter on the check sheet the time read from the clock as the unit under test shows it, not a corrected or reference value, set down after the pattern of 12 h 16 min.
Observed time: 12 h 59 min
